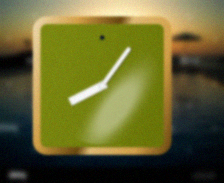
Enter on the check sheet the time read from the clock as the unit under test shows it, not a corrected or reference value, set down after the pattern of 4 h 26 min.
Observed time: 8 h 06 min
